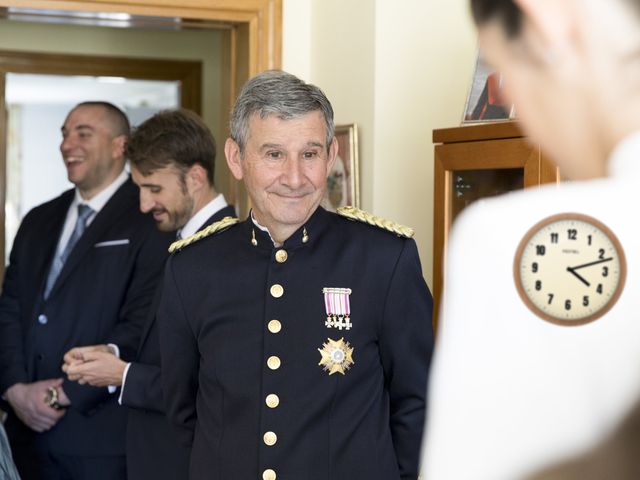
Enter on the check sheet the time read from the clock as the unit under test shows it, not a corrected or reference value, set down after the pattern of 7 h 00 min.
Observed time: 4 h 12 min
